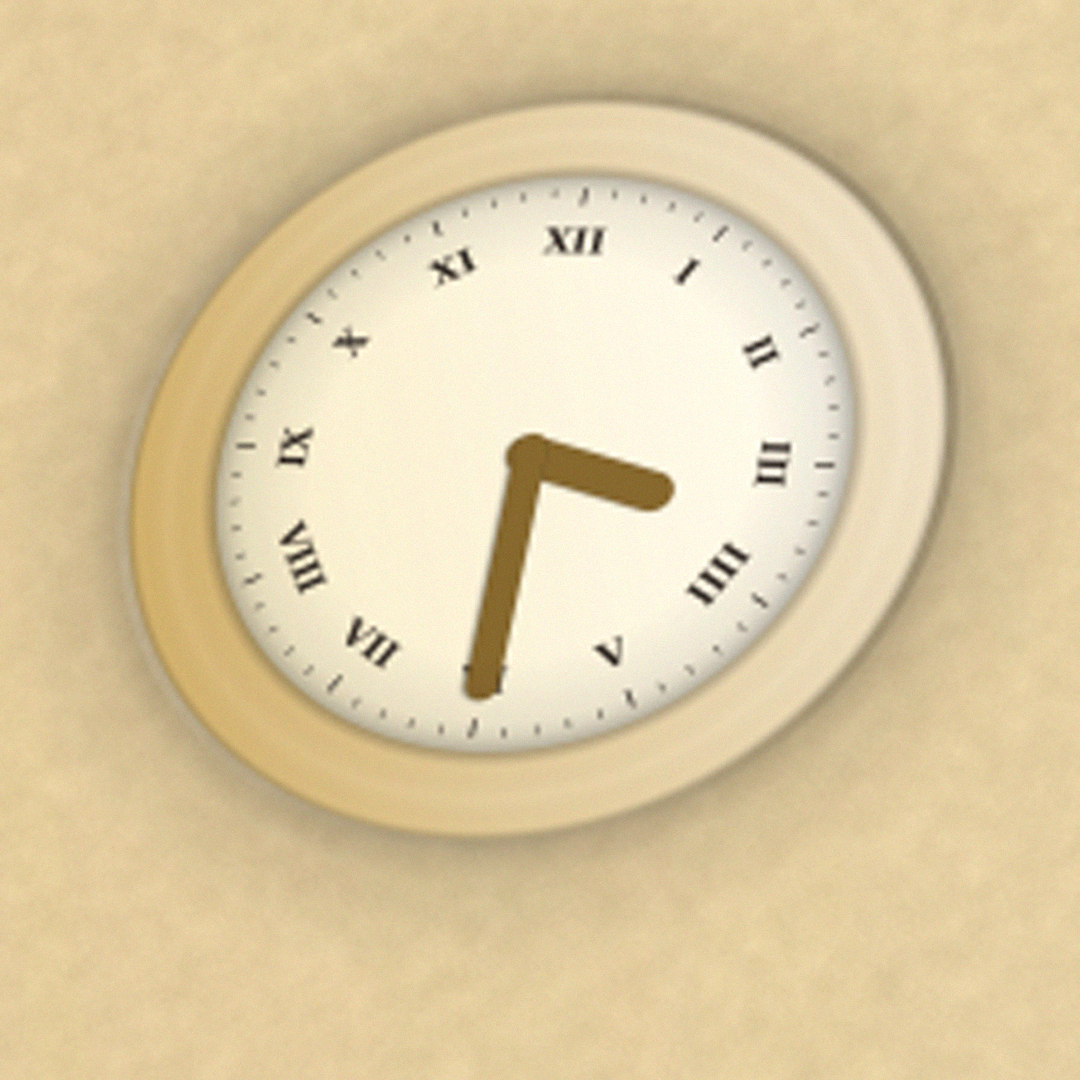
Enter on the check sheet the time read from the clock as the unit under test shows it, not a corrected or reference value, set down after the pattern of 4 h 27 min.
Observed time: 3 h 30 min
